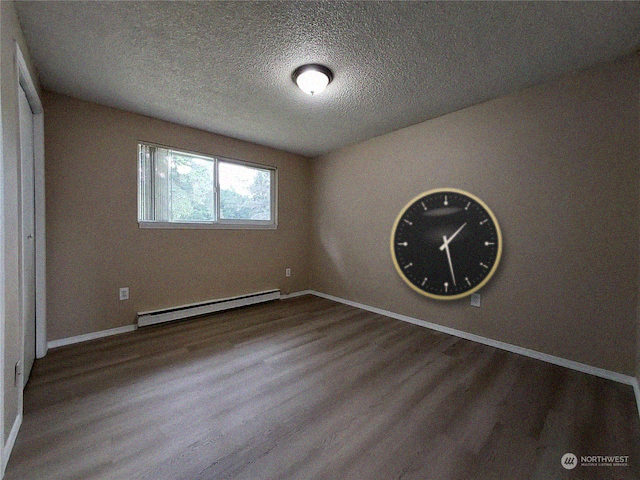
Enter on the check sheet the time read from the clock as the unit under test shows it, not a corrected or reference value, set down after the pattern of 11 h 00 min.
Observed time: 1 h 28 min
